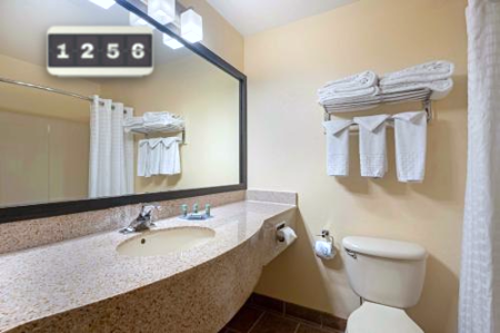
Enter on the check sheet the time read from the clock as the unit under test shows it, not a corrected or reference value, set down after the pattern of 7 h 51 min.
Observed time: 12 h 56 min
